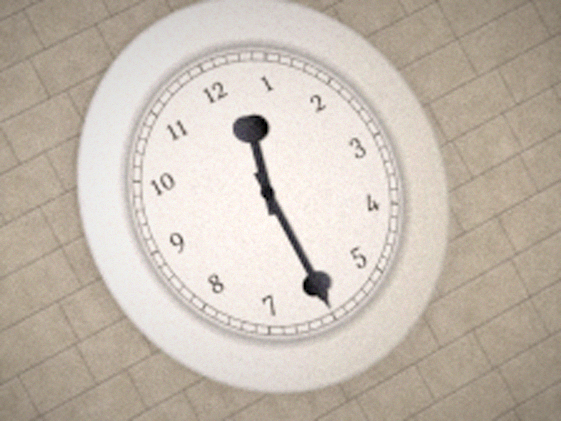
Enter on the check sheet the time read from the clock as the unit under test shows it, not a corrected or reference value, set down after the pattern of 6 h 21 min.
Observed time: 12 h 30 min
